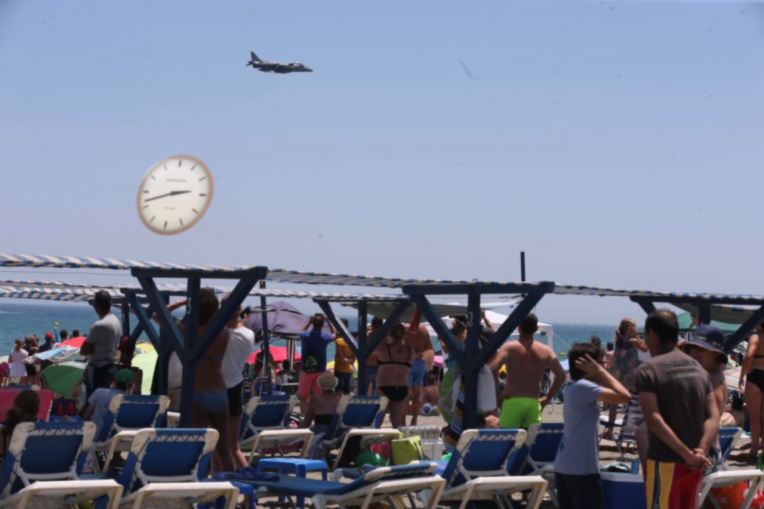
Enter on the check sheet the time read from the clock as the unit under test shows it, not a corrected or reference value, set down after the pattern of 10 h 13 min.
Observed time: 2 h 42 min
